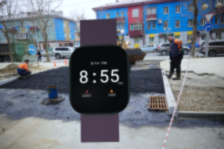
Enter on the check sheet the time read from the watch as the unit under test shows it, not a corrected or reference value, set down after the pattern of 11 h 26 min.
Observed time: 8 h 55 min
